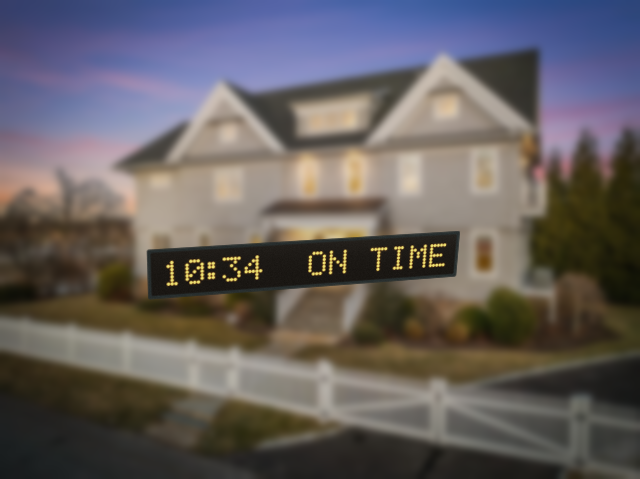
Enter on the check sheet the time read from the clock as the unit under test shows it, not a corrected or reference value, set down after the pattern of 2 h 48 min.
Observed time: 10 h 34 min
